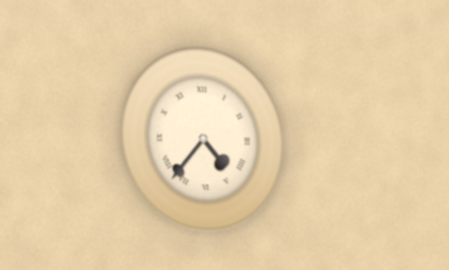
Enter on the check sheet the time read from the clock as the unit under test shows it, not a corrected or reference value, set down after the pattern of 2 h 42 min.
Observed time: 4 h 37 min
